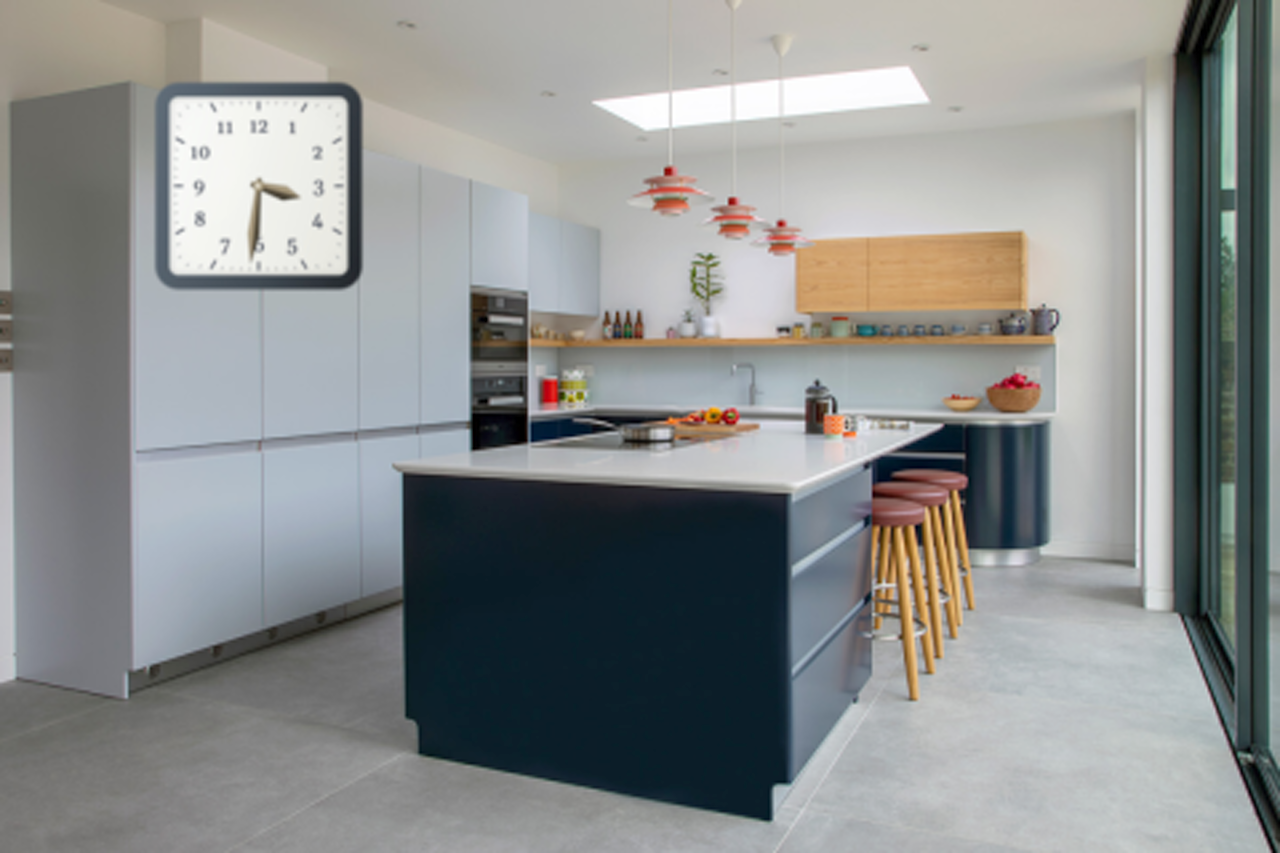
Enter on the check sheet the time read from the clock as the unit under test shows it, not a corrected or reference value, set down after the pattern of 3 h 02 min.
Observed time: 3 h 31 min
